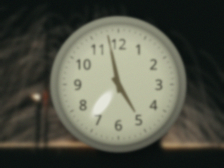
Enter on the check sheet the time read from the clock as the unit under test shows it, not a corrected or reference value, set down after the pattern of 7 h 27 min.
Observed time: 4 h 58 min
